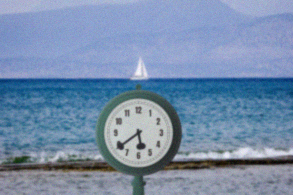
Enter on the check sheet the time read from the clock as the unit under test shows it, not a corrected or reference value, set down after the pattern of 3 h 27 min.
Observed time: 5 h 39 min
